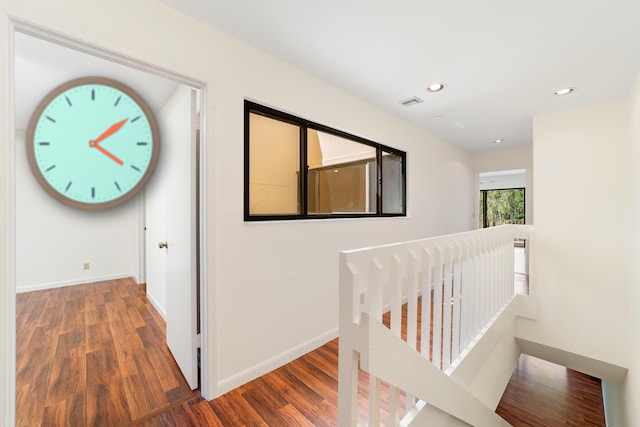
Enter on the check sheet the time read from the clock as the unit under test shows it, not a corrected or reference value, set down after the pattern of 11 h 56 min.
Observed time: 4 h 09 min
